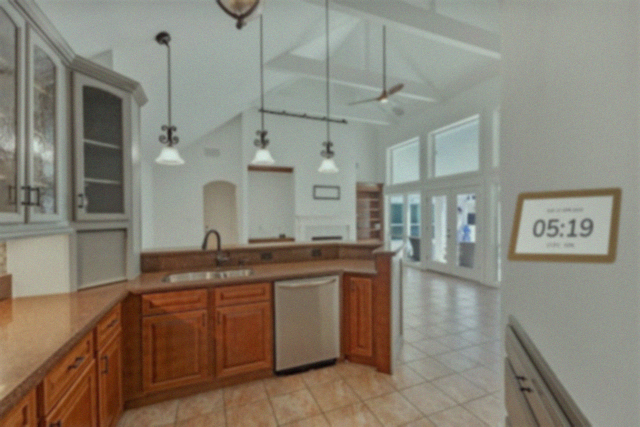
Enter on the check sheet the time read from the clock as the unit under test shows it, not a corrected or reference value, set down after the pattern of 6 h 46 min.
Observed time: 5 h 19 min
